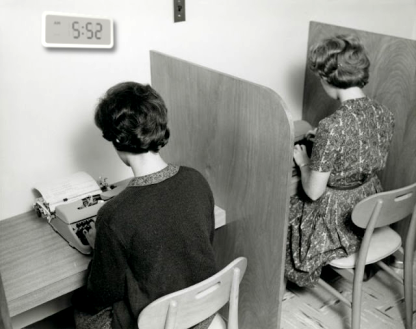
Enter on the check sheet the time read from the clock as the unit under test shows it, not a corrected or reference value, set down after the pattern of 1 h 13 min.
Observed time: 5 h 52 min
